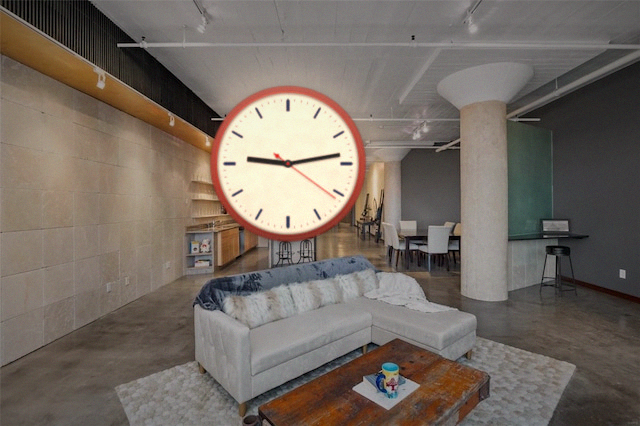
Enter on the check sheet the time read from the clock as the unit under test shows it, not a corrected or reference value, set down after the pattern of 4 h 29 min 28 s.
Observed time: 9 h 13 min 21 s
